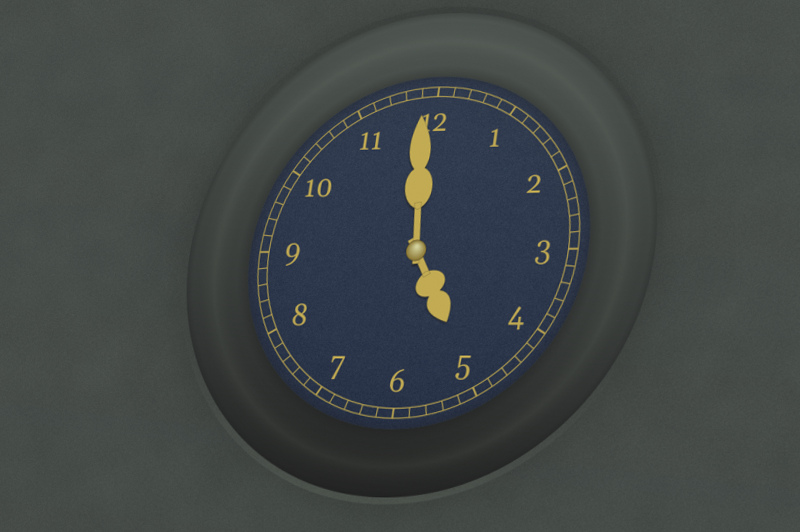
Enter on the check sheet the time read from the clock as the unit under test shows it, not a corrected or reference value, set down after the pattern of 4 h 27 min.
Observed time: 4 h 59 min
